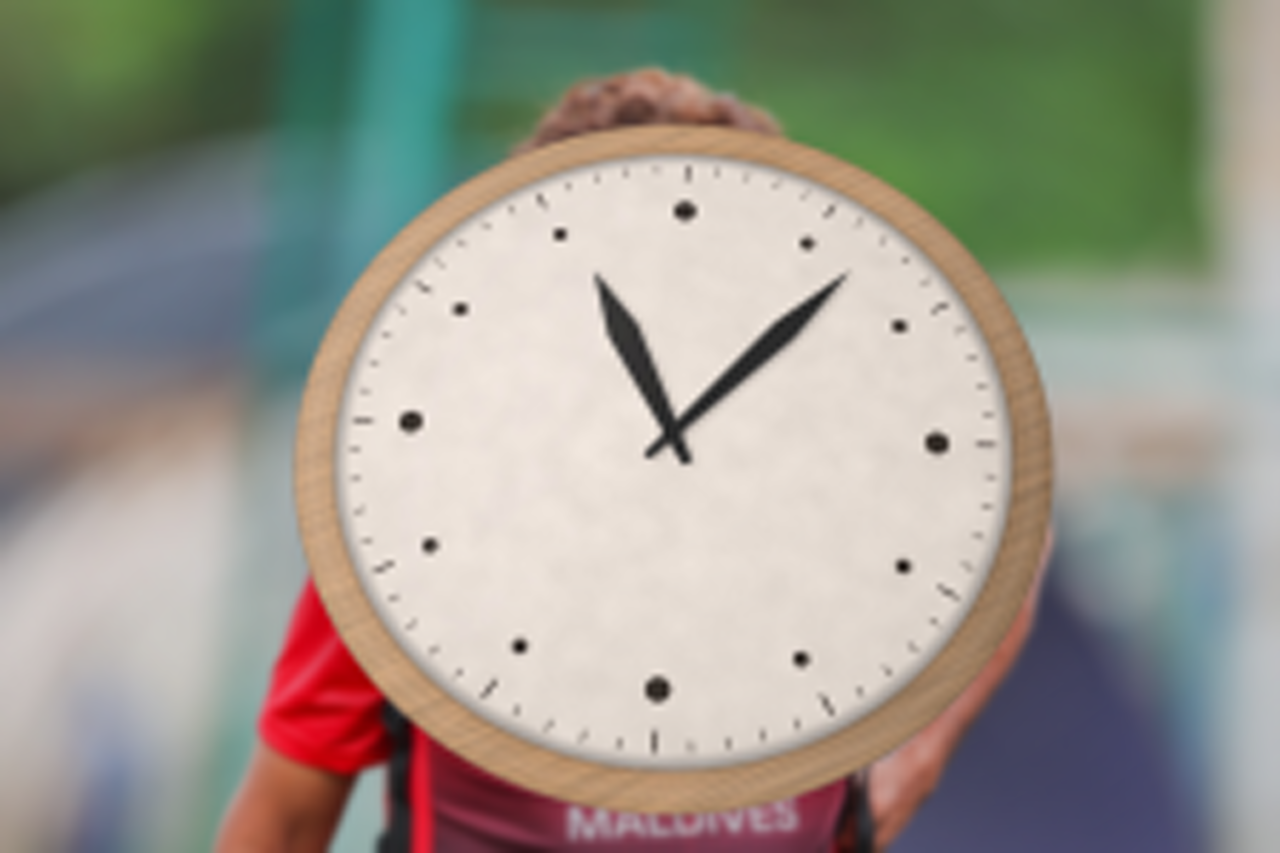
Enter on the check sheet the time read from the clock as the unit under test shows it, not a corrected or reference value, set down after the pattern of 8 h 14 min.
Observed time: 11 h 07 min
